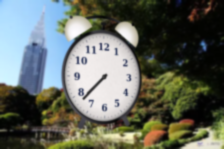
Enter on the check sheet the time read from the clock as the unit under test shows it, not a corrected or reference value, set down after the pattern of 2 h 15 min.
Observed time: 7 h 38 min
